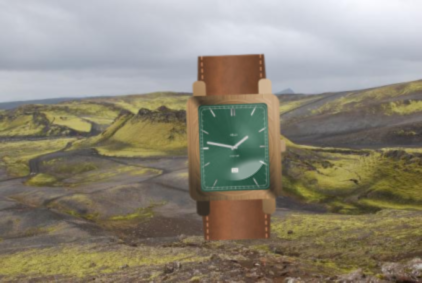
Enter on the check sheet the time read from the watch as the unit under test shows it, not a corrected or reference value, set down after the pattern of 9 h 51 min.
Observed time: 1 h 47 min
